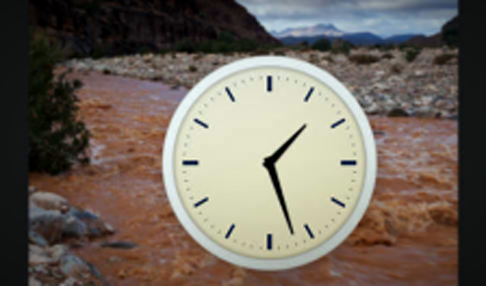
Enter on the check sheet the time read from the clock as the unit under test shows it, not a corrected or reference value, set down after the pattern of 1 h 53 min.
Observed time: 1 h 27 min
